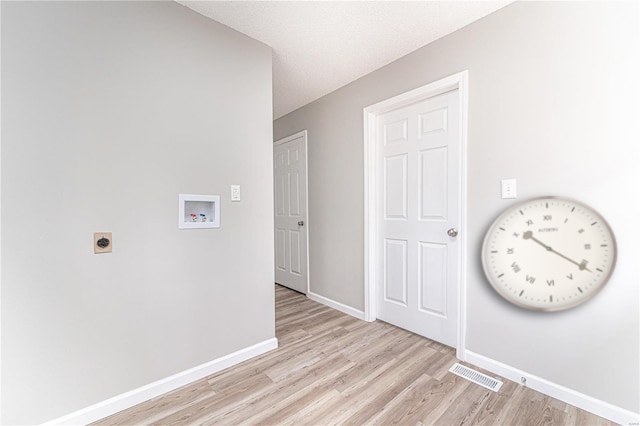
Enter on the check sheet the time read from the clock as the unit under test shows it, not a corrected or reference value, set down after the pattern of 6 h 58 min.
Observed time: 10 h 21 min
